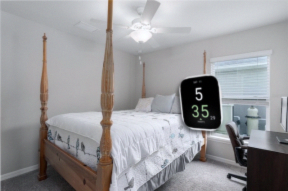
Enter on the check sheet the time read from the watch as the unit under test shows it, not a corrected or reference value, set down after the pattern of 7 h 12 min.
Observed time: 5 h 35 min
